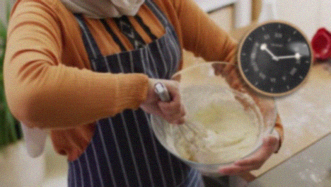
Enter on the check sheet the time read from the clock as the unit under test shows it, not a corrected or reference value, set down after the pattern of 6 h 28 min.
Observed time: 10 h 13 min
